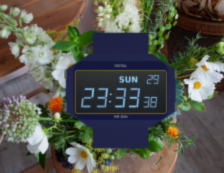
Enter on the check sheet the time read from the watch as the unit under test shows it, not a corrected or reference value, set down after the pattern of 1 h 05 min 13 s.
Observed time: 23 h 33 min 38 s
